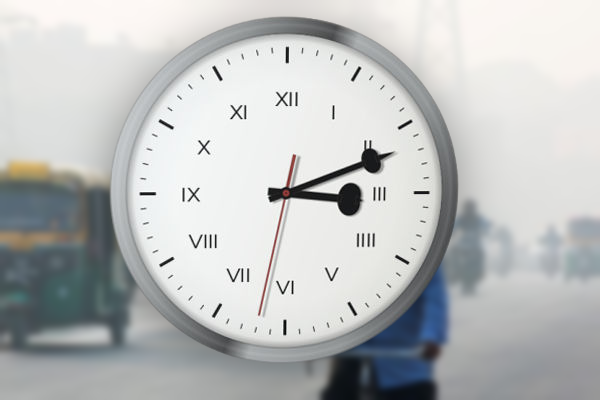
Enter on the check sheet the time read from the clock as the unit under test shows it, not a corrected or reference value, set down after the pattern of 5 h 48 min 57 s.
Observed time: 3 h 11 min 32 s
